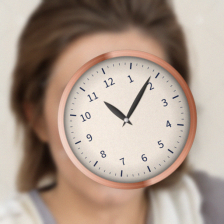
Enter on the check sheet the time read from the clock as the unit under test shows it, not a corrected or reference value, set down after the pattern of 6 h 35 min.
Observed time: 11 h 09 min
